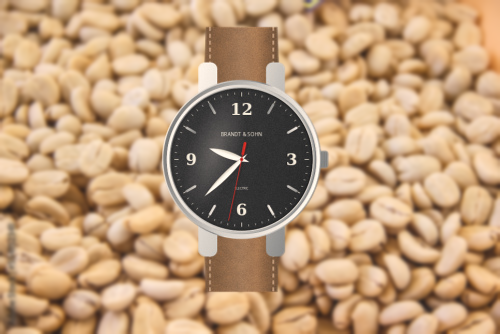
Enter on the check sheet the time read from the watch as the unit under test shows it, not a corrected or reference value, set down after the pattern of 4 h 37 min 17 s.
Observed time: 9 h 37 min 32 s
